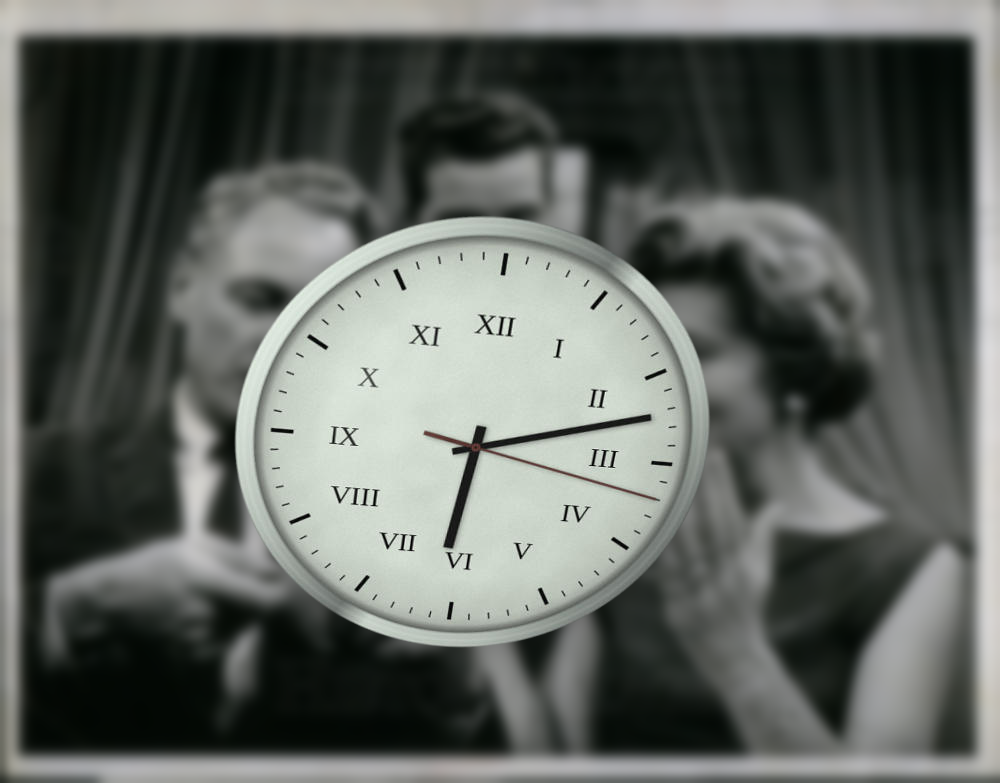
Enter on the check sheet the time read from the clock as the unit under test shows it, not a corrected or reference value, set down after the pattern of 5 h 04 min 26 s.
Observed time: 6 h 12 min 17 s
